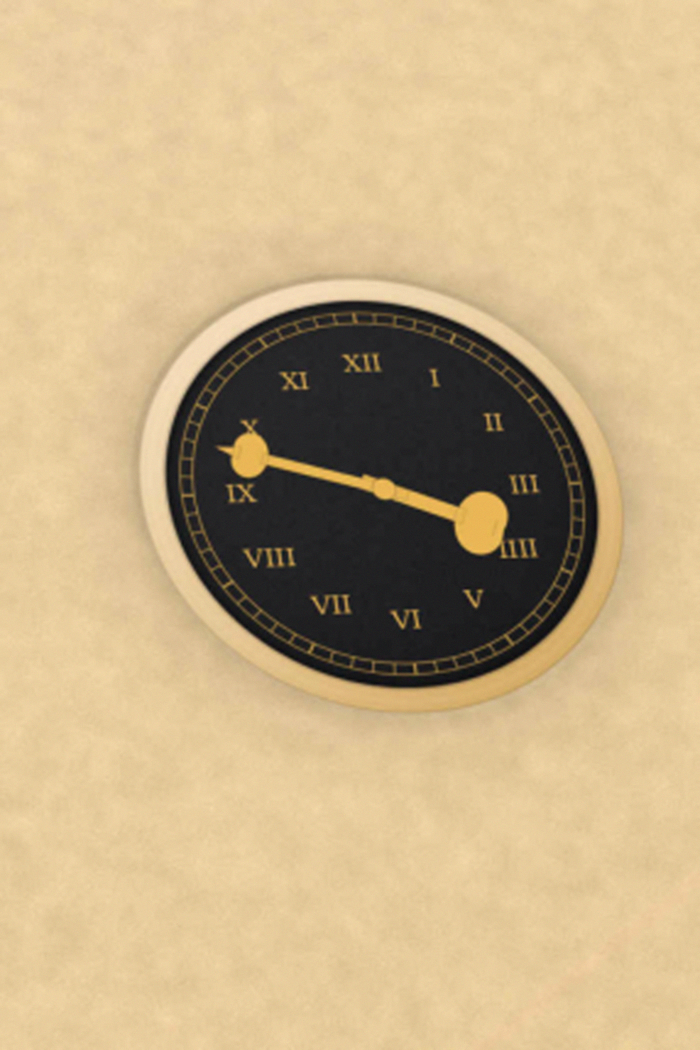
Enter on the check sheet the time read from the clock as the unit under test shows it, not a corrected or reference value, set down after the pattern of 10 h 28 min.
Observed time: 3 h 48 min
